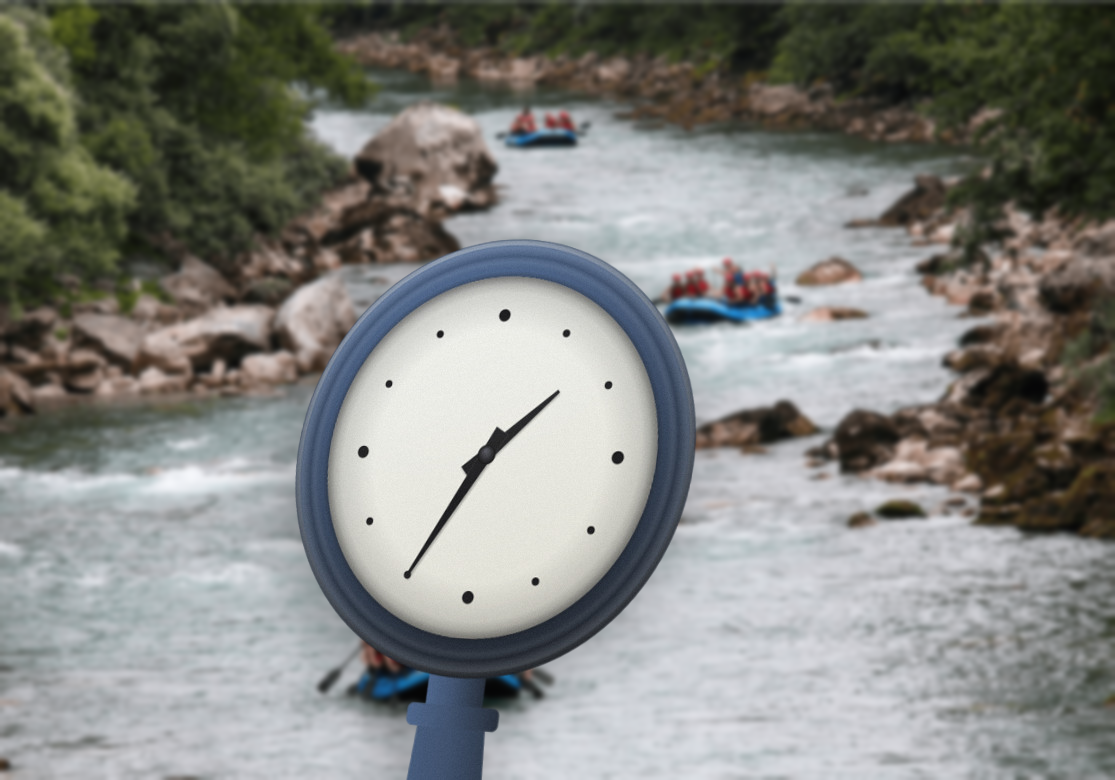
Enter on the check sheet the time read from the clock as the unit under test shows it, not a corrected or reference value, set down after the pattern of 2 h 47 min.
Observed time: 1 h 35 min
